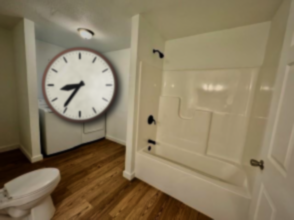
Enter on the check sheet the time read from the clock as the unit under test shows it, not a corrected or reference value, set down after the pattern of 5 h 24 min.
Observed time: 8 h 36 min
